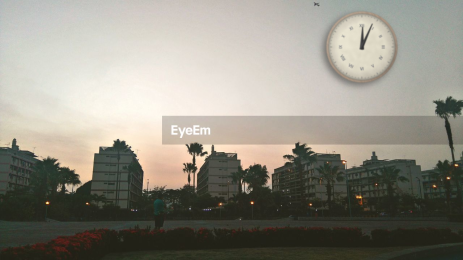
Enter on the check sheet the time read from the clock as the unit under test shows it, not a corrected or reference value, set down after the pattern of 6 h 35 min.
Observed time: 12 h 04 min
